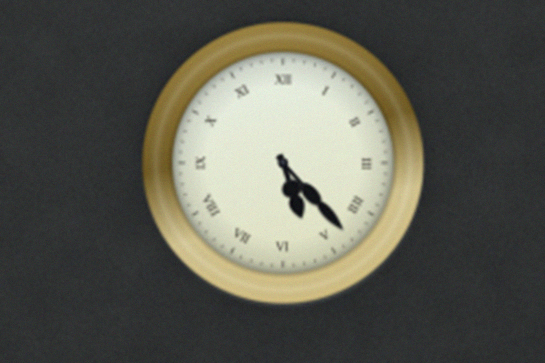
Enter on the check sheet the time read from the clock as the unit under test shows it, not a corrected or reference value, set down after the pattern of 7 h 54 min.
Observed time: 5 h 23 min
